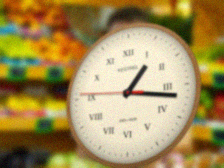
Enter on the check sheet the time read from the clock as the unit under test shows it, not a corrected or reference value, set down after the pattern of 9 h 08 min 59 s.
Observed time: 1 h 16 min 46 s
